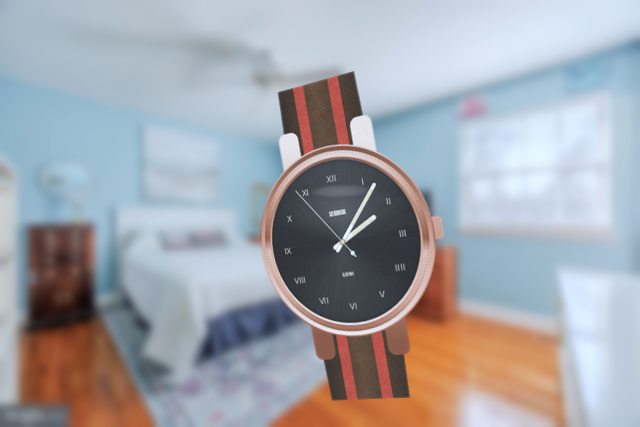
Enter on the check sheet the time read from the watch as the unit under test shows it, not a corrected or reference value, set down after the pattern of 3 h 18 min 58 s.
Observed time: 2 h 06 min 54 s
